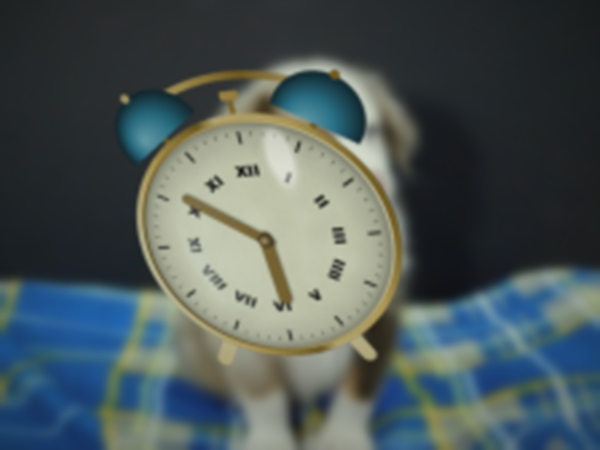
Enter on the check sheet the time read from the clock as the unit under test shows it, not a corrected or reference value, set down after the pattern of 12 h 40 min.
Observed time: 5 h 51 min
